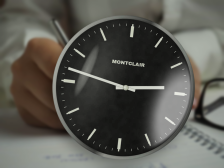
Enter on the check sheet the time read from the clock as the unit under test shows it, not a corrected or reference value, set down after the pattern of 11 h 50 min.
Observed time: 2 h 47 min
